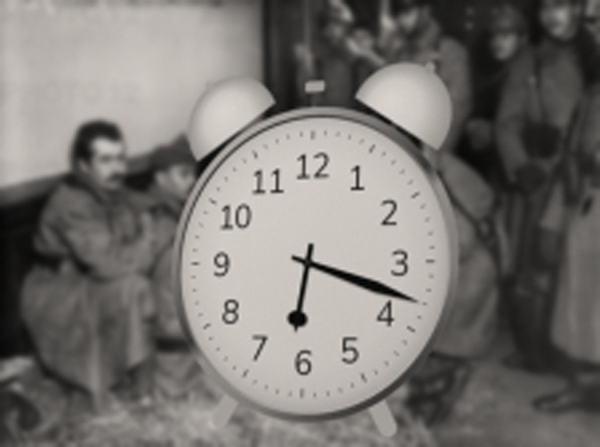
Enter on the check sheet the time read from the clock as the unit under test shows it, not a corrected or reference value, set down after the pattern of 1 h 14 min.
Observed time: 6 h 18 min
